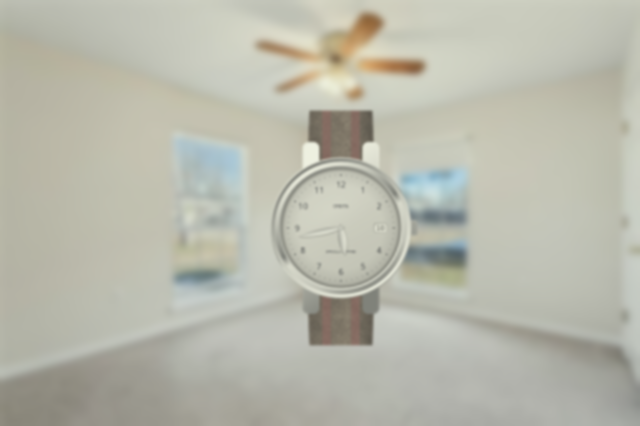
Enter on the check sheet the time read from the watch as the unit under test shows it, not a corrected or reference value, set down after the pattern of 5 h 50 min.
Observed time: 5 h 43 min
